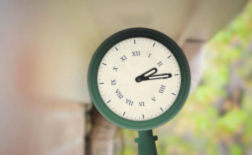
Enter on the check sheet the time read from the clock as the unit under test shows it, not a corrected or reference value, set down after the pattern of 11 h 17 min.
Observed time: 2 h 15 min
